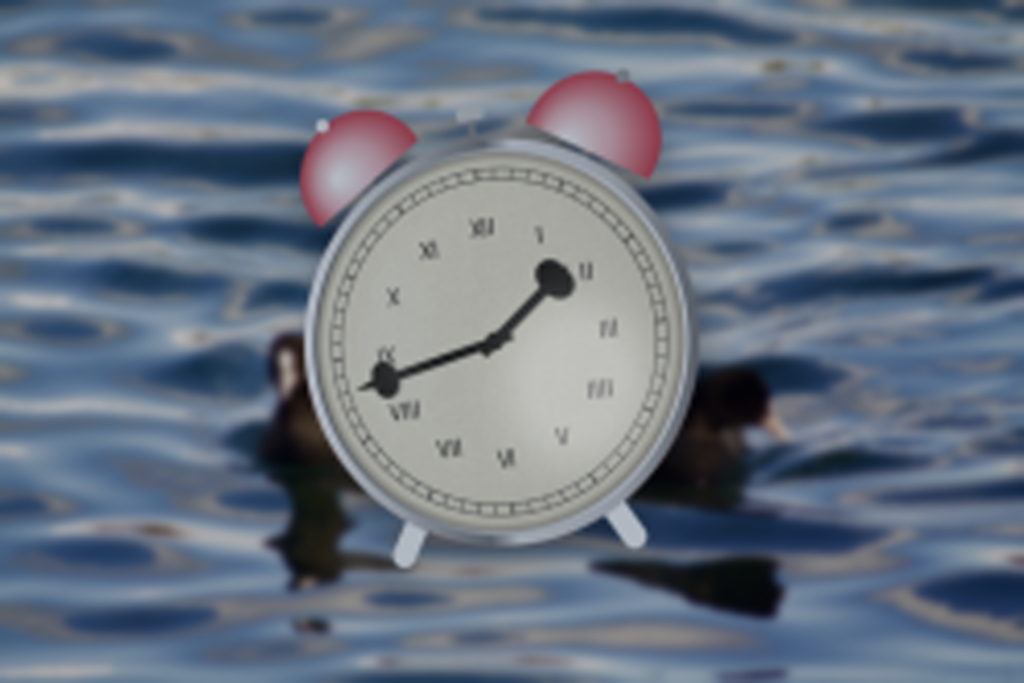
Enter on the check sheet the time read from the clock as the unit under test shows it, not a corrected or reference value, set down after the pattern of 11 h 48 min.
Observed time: 1 h 43 min
